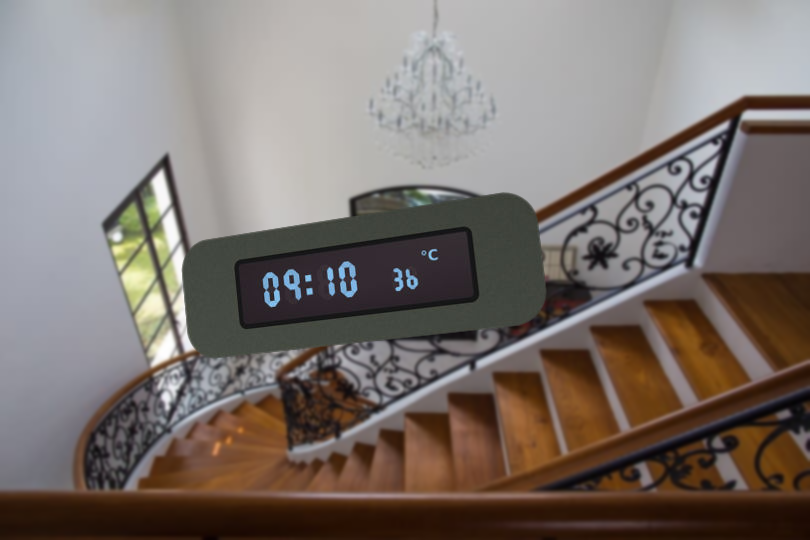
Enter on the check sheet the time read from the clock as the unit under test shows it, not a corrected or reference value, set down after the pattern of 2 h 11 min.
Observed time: 9 h 10 min
